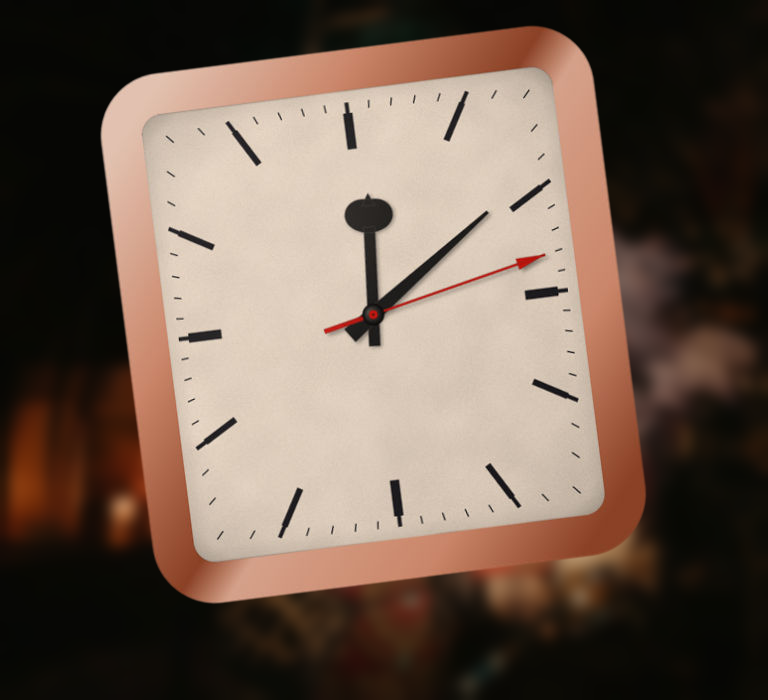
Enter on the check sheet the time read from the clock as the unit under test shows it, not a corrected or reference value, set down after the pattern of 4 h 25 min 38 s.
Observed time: 12 h 09 min 13 s
